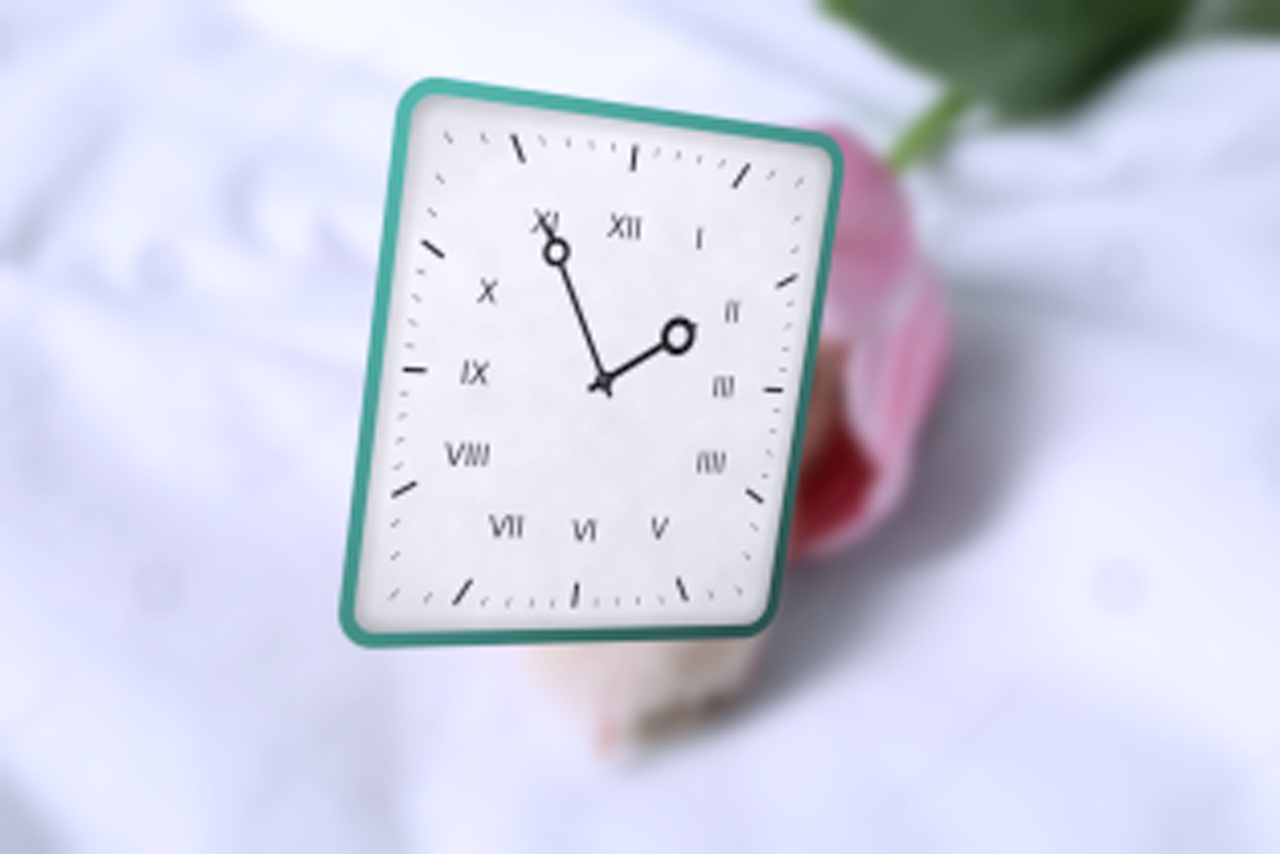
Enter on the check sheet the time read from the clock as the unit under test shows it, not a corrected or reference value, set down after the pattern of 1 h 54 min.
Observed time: 1 h 55 min
